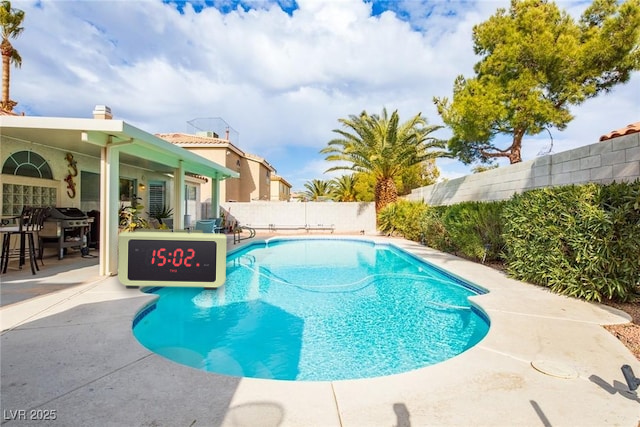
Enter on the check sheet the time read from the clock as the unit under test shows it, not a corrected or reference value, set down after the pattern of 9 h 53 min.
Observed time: 15 h 02 min
